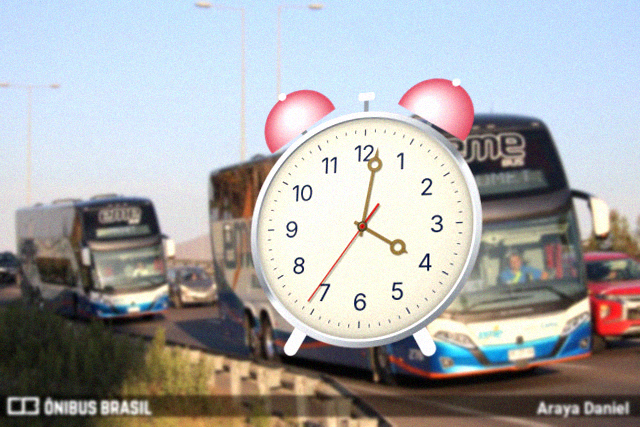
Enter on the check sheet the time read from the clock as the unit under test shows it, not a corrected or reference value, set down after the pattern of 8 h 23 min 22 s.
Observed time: 4 h 01 min 36 s
